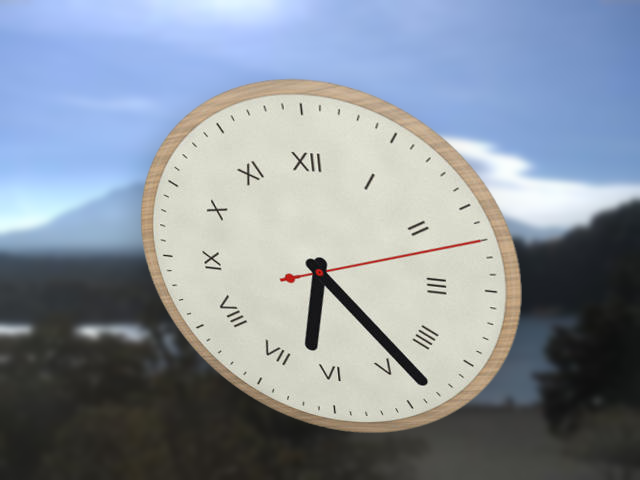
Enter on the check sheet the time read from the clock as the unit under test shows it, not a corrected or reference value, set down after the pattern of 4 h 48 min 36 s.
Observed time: 6 h 23 min 12 s
